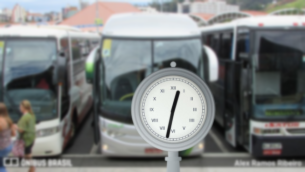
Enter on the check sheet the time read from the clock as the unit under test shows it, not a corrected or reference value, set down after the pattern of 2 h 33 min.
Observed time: 12 h 32 min
